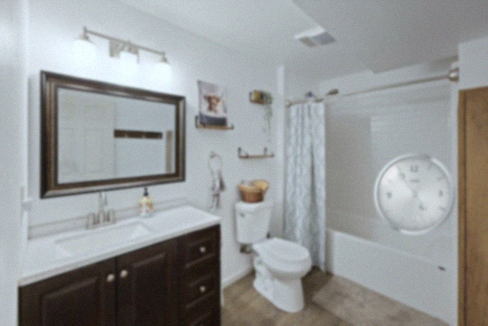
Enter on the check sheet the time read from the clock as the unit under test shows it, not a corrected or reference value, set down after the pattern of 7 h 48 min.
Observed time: 4 h 54 min
